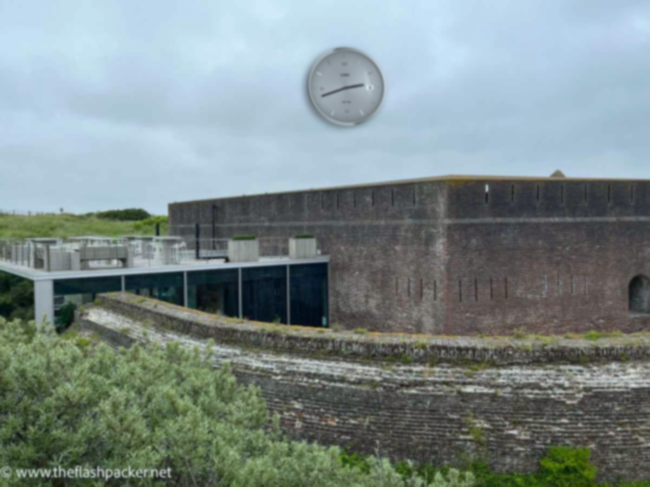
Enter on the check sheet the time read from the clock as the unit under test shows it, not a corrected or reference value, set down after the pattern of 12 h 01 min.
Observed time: 2 h 42 min
